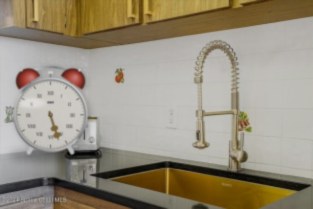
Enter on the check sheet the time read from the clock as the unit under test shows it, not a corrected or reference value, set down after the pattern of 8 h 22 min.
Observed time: 5 h 27 min
